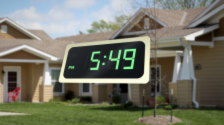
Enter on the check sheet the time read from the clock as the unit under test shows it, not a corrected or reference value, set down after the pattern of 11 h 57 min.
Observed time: 5 h 49 min
